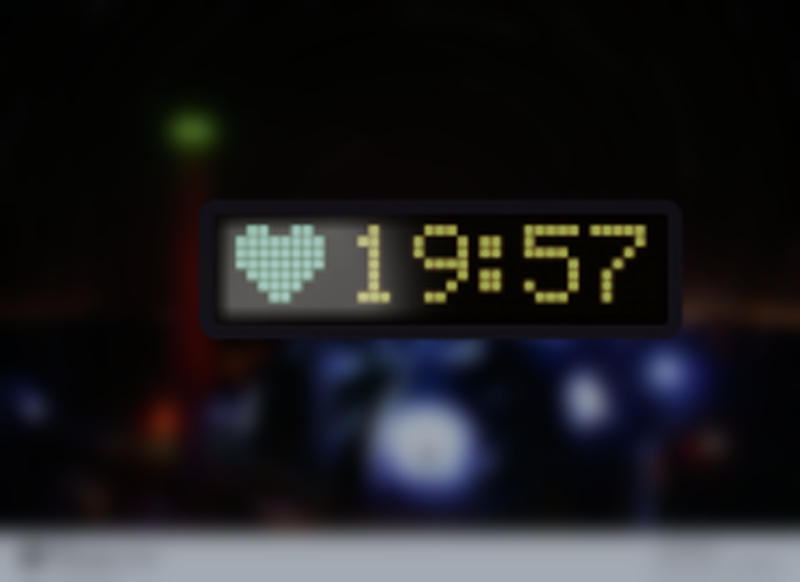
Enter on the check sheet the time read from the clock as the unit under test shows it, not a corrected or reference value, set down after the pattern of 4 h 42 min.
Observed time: 19 h 57 min
